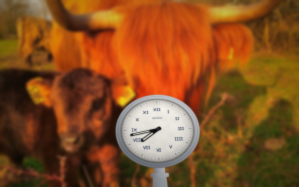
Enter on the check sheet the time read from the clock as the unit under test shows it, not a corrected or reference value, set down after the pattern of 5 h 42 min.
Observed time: 7 h 43 min
